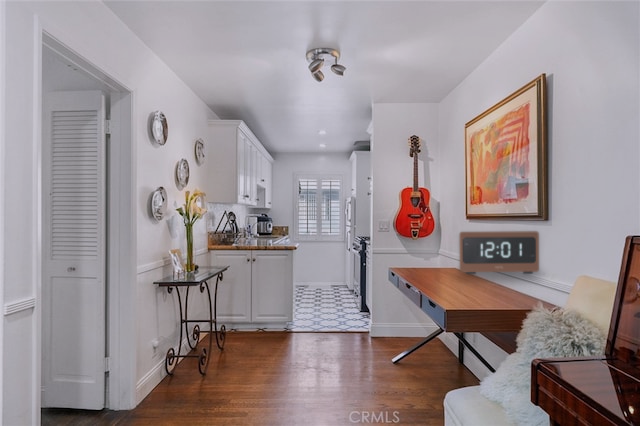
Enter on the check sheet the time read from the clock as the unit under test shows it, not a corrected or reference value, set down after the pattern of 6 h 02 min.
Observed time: 12 h 01 min
